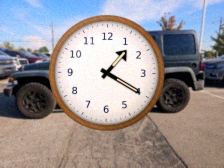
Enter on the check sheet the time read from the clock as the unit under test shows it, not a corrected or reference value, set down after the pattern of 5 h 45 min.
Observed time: 1 h 20 min
